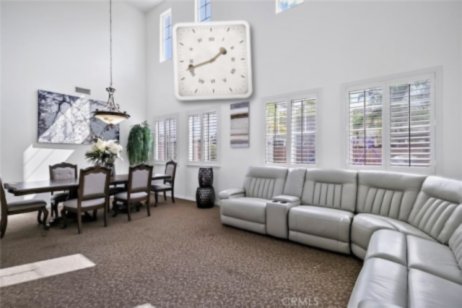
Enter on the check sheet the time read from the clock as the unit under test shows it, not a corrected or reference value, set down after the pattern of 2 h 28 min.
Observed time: 1 h 42 min
